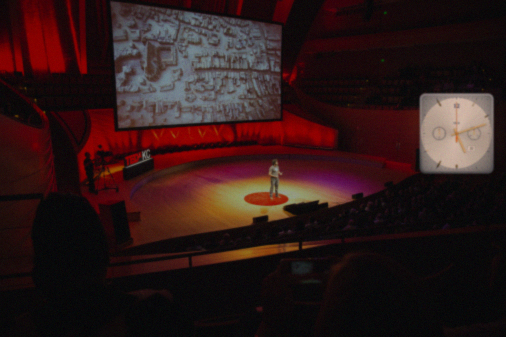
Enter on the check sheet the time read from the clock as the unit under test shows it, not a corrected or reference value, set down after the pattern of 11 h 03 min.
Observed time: 5 h 12 min
